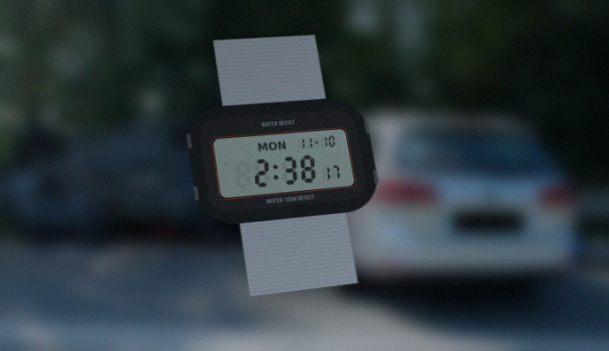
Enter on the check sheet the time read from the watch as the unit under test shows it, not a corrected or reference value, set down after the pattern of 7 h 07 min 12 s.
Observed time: 2 h 38 min 17 s
